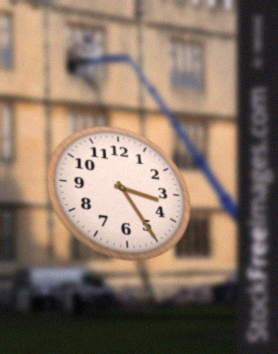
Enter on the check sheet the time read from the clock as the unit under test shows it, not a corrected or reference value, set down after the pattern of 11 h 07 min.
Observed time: 3 h 25 min
